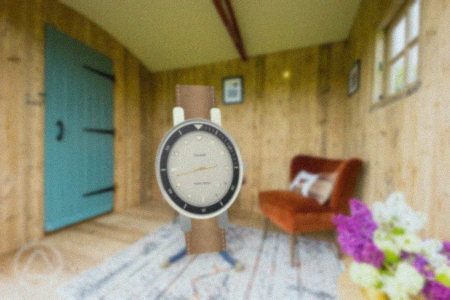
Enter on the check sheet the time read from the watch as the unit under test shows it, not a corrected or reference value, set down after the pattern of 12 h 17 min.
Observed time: 2 h 43 min
